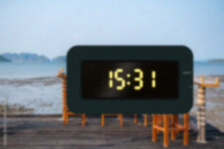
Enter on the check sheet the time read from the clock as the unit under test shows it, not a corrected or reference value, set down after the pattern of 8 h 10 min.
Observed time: 15 h 31 min
